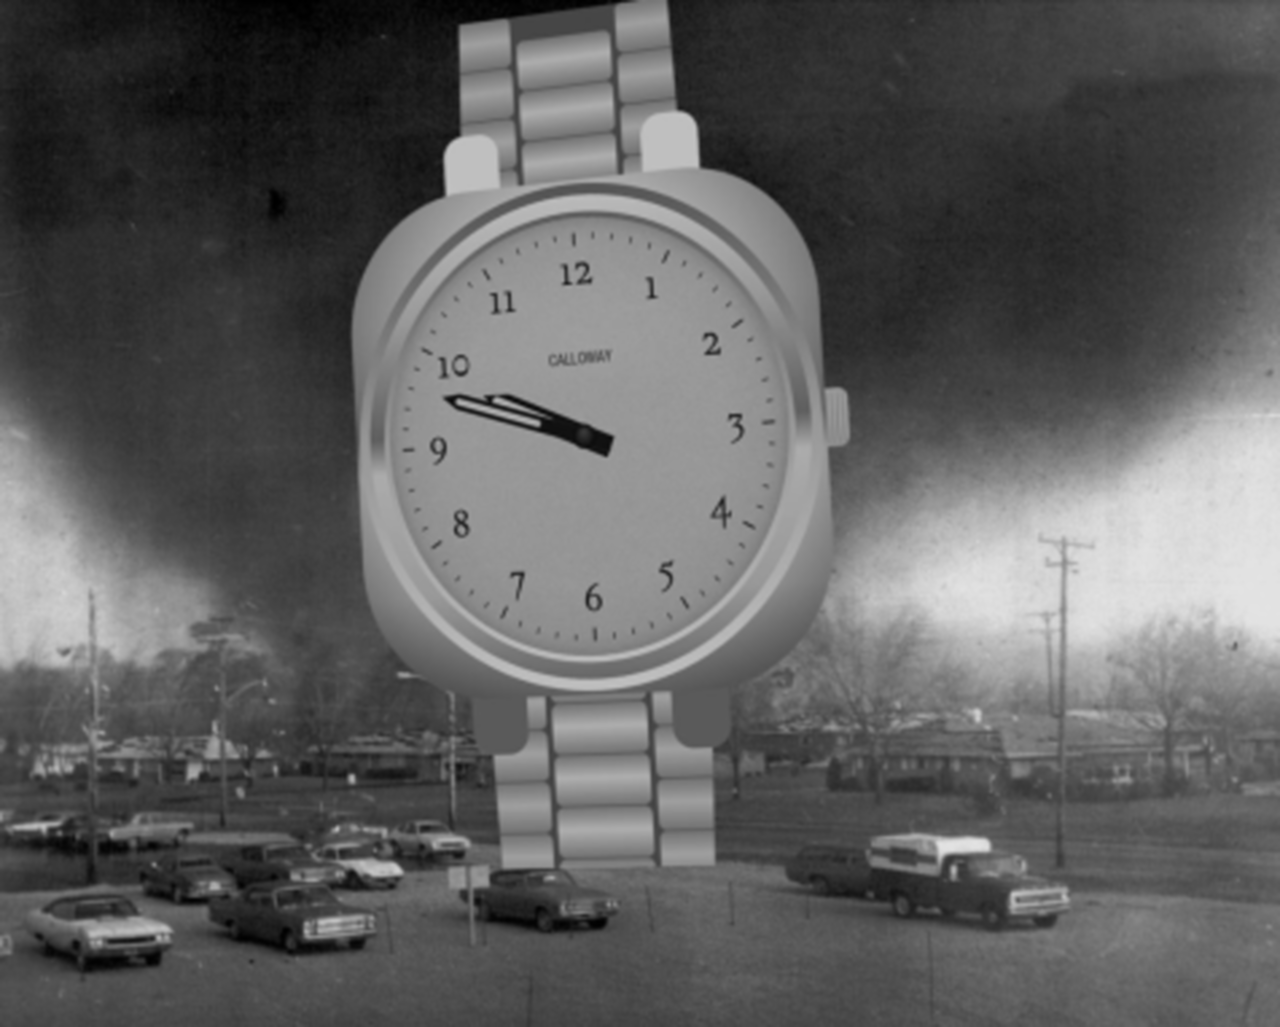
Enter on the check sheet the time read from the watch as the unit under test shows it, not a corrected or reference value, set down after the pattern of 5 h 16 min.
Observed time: 9 h 48 min
